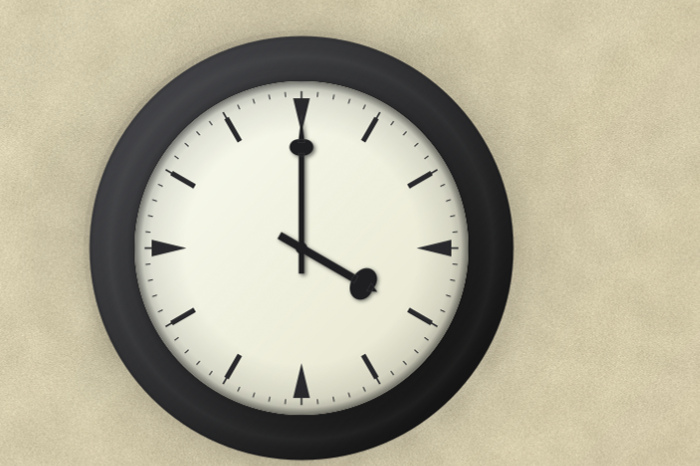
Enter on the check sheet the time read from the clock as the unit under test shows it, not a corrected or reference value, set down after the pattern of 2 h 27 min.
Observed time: 4 h 00 min
